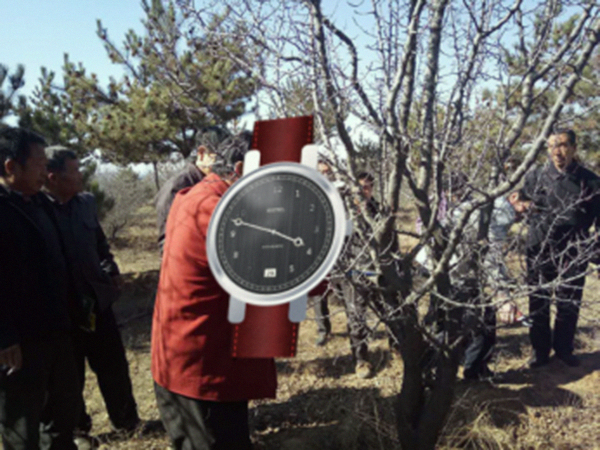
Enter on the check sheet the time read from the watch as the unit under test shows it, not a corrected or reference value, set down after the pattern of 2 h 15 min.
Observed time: 3 h 48 min
